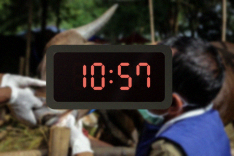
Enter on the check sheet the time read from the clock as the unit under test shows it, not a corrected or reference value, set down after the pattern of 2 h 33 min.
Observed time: 10 h 57 min
